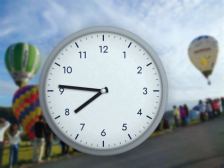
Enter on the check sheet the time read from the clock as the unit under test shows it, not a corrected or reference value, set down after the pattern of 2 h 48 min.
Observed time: 7 h 46 min
